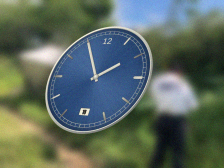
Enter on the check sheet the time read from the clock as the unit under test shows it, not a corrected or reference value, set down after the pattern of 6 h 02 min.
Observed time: 1 h 55 min
